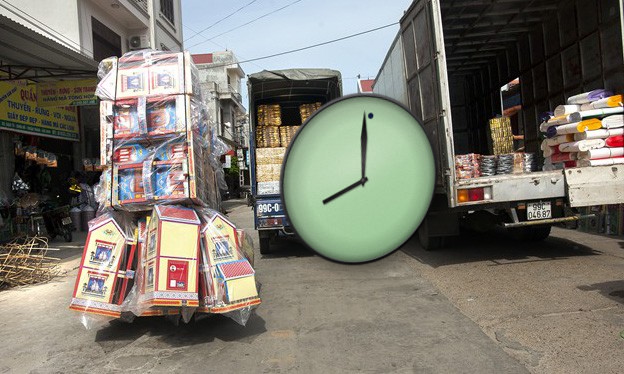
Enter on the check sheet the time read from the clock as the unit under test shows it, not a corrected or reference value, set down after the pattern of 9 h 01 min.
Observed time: 7 h 59 min
